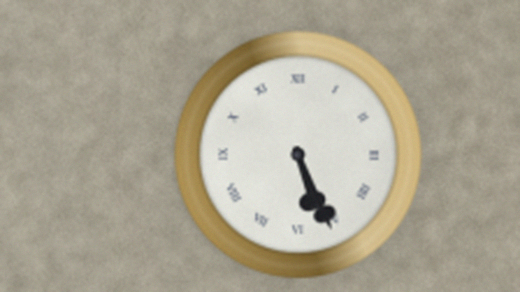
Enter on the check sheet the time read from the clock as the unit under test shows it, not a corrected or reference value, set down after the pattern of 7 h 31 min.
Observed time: 5 h 26 min
